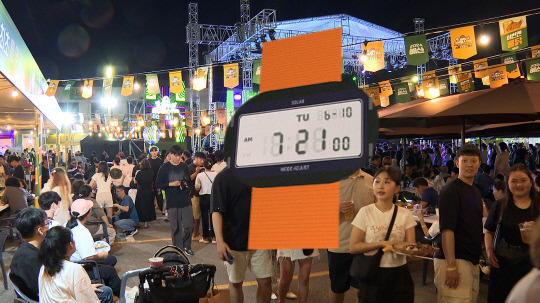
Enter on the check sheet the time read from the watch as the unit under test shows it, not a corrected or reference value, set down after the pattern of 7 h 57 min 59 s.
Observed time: 7 h 21 min 00 s
